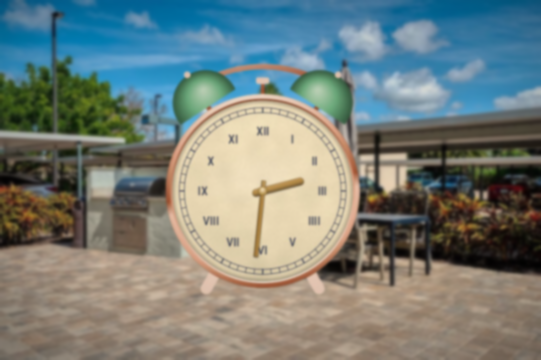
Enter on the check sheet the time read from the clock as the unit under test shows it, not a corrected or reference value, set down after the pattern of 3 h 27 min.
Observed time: 2 h 31 min
